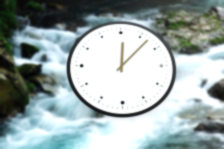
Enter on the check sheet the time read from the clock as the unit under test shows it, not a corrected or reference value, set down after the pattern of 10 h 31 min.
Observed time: 12 h 07 min
